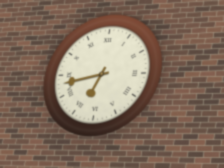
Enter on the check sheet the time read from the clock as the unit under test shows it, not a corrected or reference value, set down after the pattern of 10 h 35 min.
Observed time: 6 h 43 min
